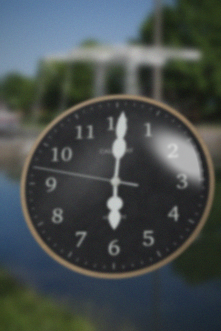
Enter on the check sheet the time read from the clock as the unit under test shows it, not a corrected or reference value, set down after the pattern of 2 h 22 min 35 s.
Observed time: 6 h 00 min 47 s
